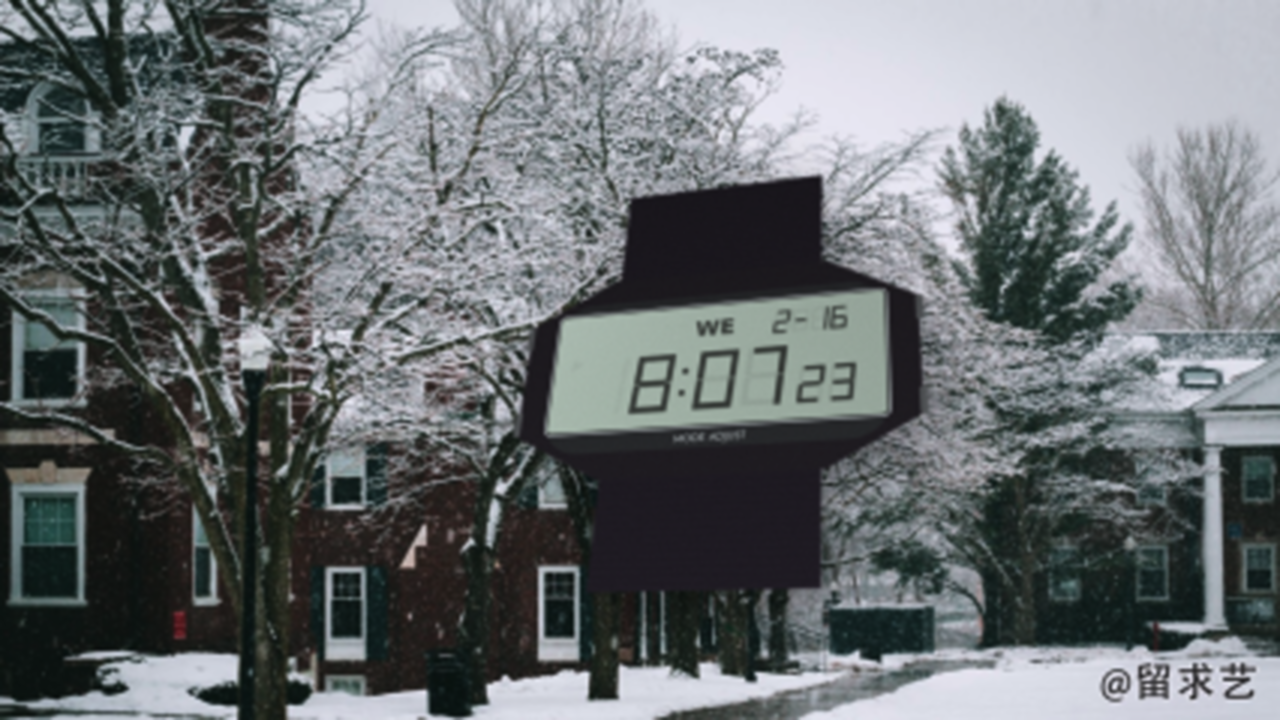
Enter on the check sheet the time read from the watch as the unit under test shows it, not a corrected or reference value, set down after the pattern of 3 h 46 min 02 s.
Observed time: 8 h 07 min 23 s
